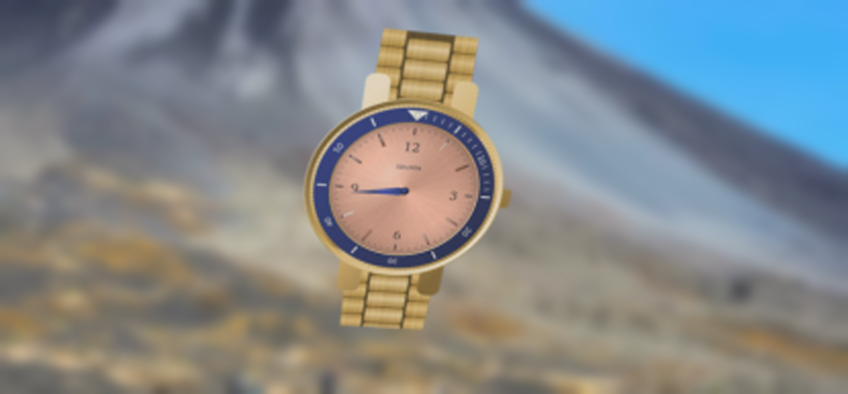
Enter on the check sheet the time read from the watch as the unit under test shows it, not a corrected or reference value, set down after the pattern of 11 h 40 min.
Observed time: 8 h 44 min
